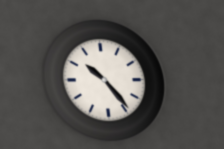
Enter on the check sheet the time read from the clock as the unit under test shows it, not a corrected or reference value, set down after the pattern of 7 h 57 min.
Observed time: 10 h 24 min
